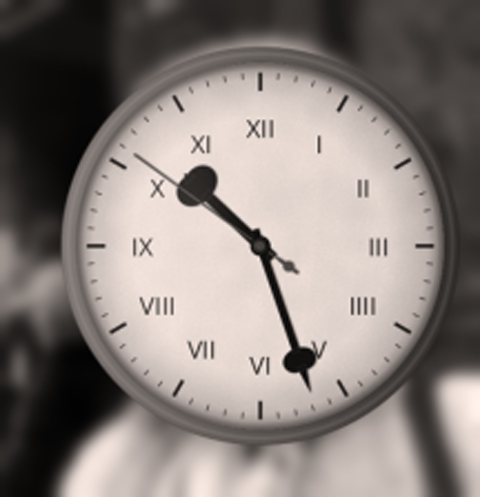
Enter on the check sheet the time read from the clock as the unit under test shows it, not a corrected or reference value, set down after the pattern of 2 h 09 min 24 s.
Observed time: 10 h 26 min 51 s
